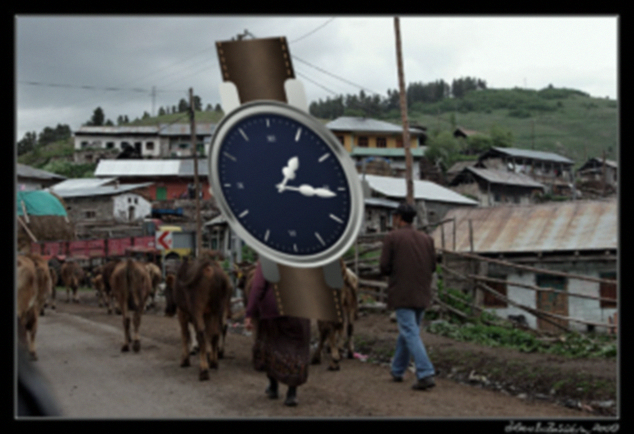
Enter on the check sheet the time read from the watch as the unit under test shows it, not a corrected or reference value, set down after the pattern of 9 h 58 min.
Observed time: 1 h 16 min
